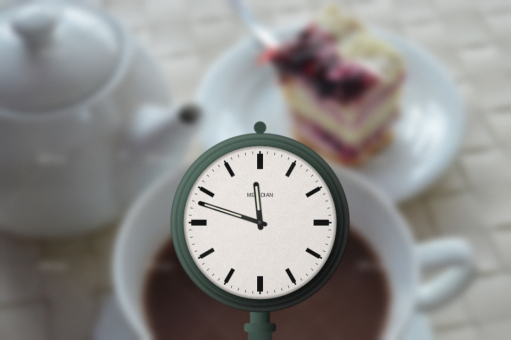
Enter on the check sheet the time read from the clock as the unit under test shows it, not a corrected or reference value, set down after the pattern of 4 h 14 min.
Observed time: 11 h 48 min
